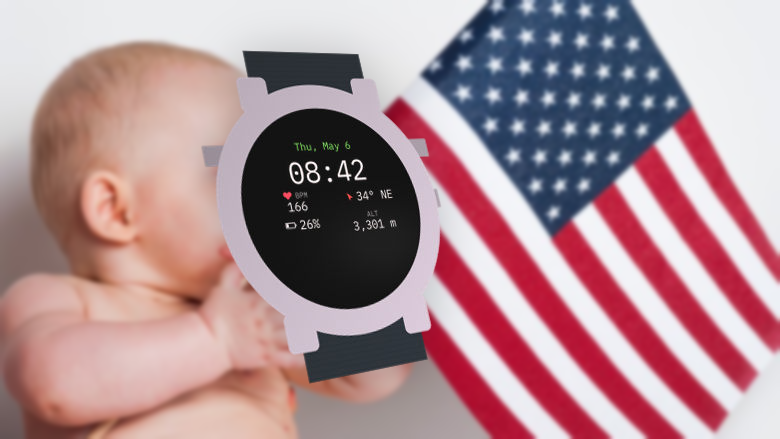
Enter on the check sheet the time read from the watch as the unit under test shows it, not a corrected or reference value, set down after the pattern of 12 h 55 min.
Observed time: 8 h 42 min
